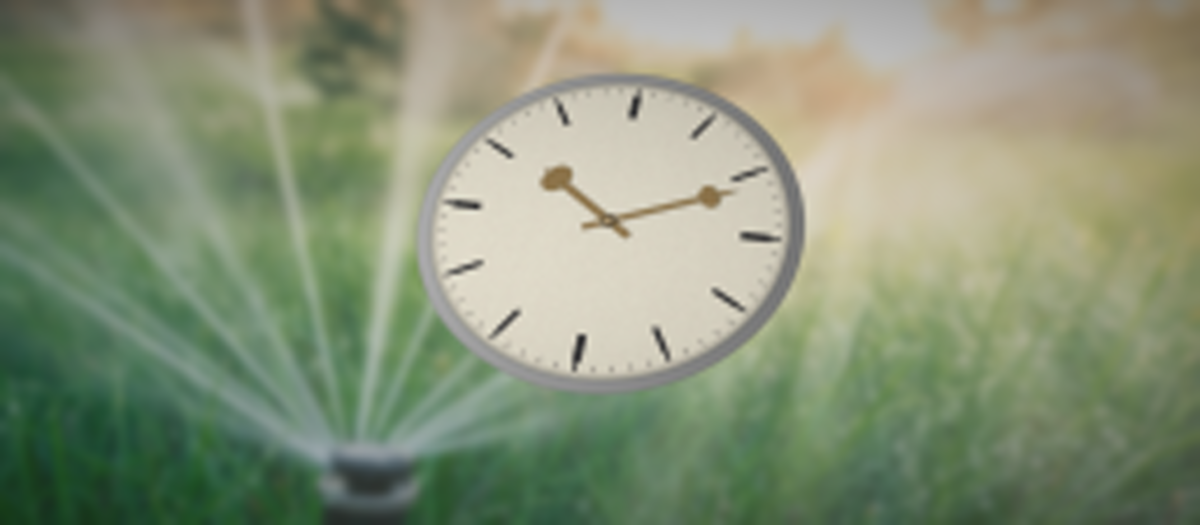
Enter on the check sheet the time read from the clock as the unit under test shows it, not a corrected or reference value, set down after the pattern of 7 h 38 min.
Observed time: 10 h 11 min
